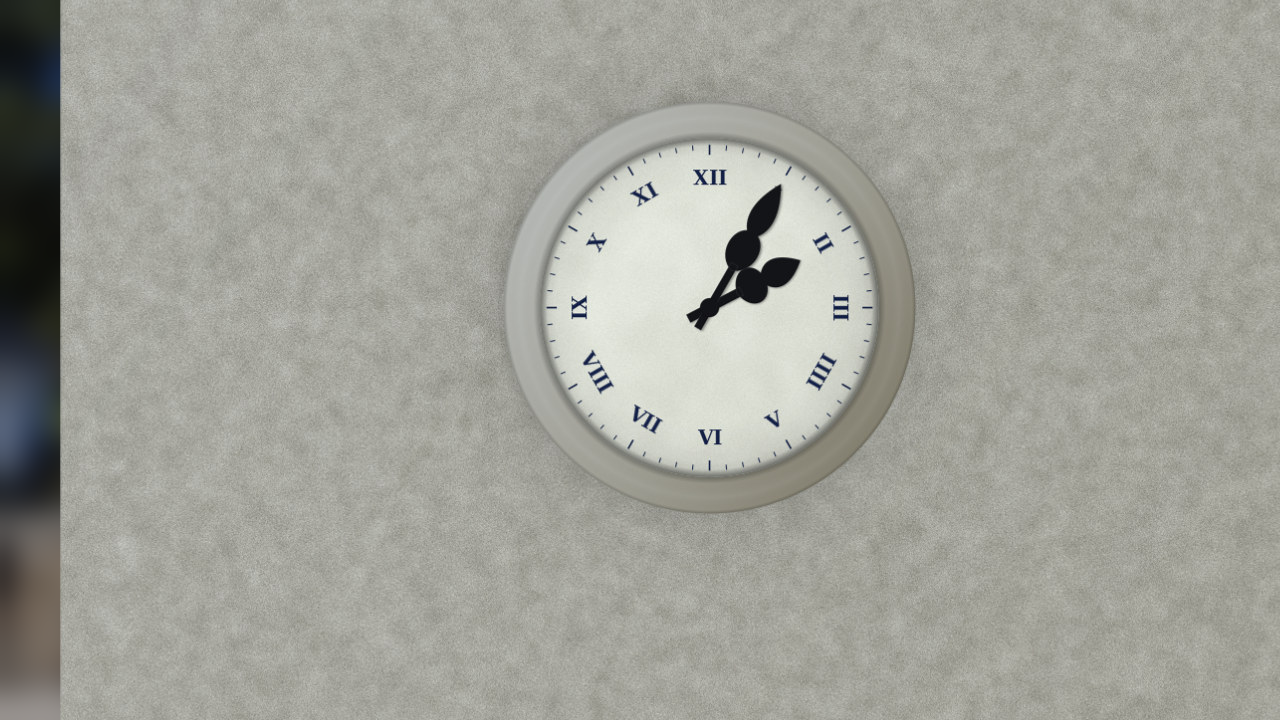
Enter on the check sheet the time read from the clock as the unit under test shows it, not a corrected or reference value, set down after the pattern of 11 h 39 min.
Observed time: 2 h 05 min
